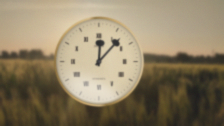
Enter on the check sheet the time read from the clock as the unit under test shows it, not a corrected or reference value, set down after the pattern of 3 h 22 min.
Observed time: 12 h 07 min
